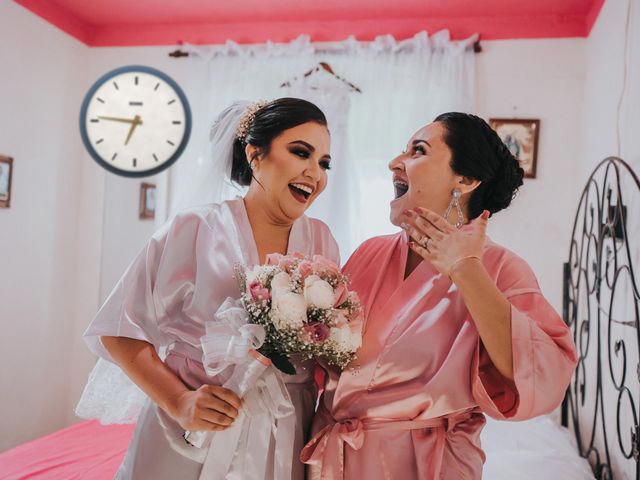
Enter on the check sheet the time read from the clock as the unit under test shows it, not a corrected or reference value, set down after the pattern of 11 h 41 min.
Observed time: 6 h 46 min
